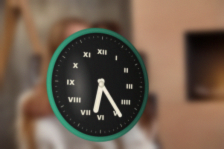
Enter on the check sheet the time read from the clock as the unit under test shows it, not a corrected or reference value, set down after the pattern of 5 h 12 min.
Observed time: 6 h 24 min
